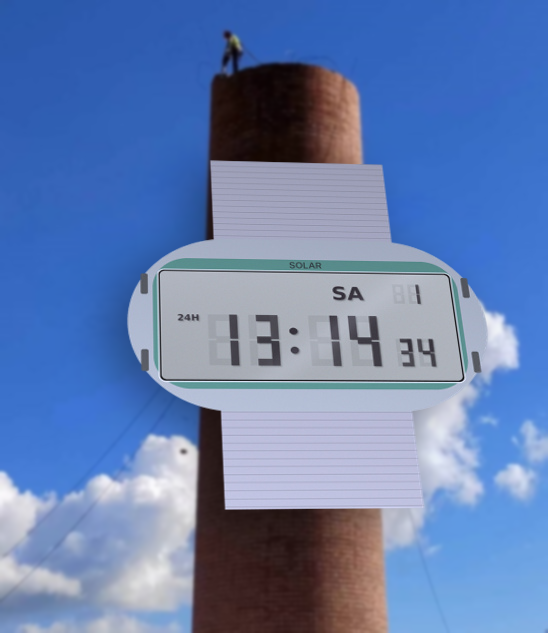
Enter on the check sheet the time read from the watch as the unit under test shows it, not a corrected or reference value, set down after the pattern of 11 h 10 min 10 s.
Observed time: 13 h 14 min 34 s
